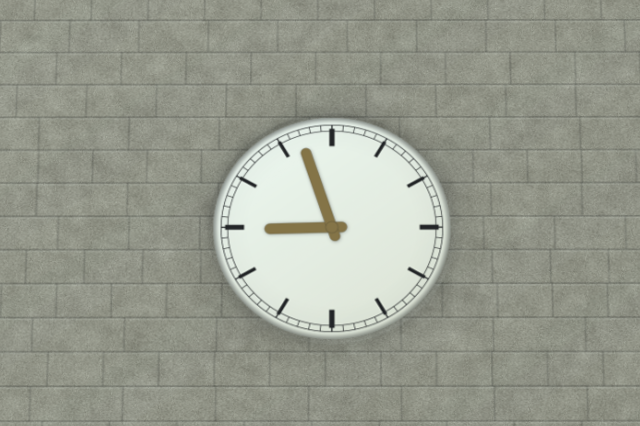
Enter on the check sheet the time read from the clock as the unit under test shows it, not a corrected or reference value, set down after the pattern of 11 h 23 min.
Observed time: 8 h 57 min
